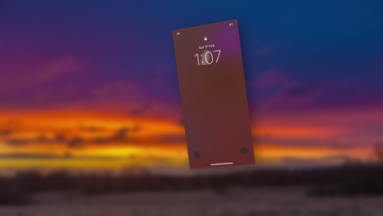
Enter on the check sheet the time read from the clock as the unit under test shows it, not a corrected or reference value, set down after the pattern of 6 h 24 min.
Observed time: 1 h 07 min
